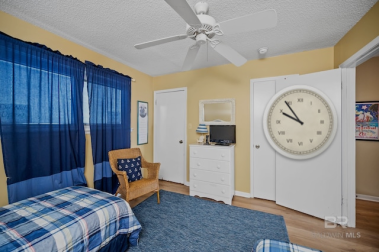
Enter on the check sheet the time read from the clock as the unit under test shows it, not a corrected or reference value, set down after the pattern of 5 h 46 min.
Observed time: 9 h 54 min
